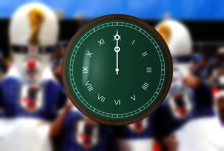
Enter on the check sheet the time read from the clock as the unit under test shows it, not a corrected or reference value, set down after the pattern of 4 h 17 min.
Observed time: 12 h 00 min
